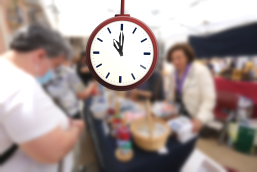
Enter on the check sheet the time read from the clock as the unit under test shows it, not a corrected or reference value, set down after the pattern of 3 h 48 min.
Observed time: 11 h 00 min
